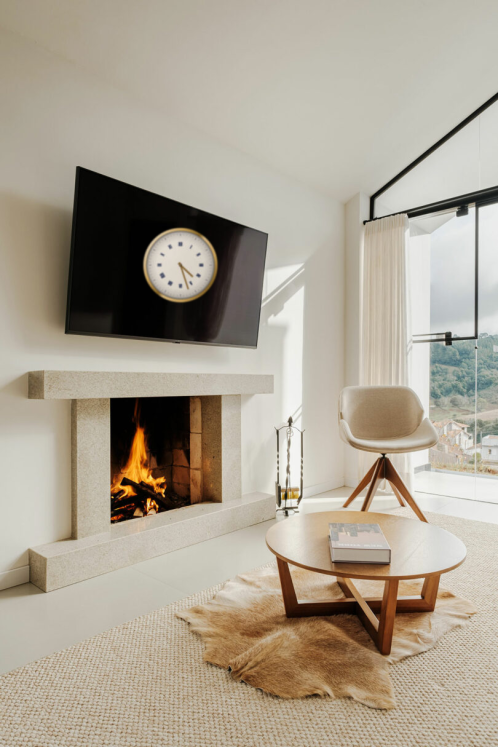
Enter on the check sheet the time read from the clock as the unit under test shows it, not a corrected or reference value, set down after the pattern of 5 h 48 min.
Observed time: 4 h 27 min
